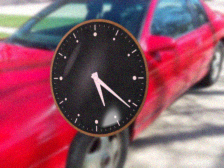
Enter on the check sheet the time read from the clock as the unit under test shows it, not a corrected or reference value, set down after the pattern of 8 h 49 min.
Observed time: 5 h 21 min
